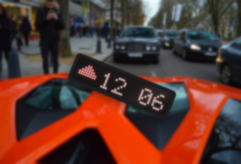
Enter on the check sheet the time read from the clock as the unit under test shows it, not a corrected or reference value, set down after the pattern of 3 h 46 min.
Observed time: 12 h 06 min
